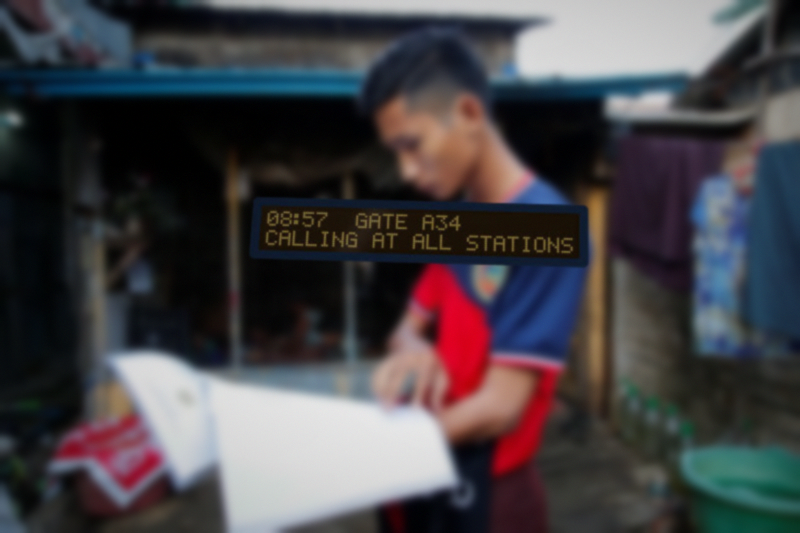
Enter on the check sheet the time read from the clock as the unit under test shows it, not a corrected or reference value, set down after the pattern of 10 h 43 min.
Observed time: 8 h 57 min
